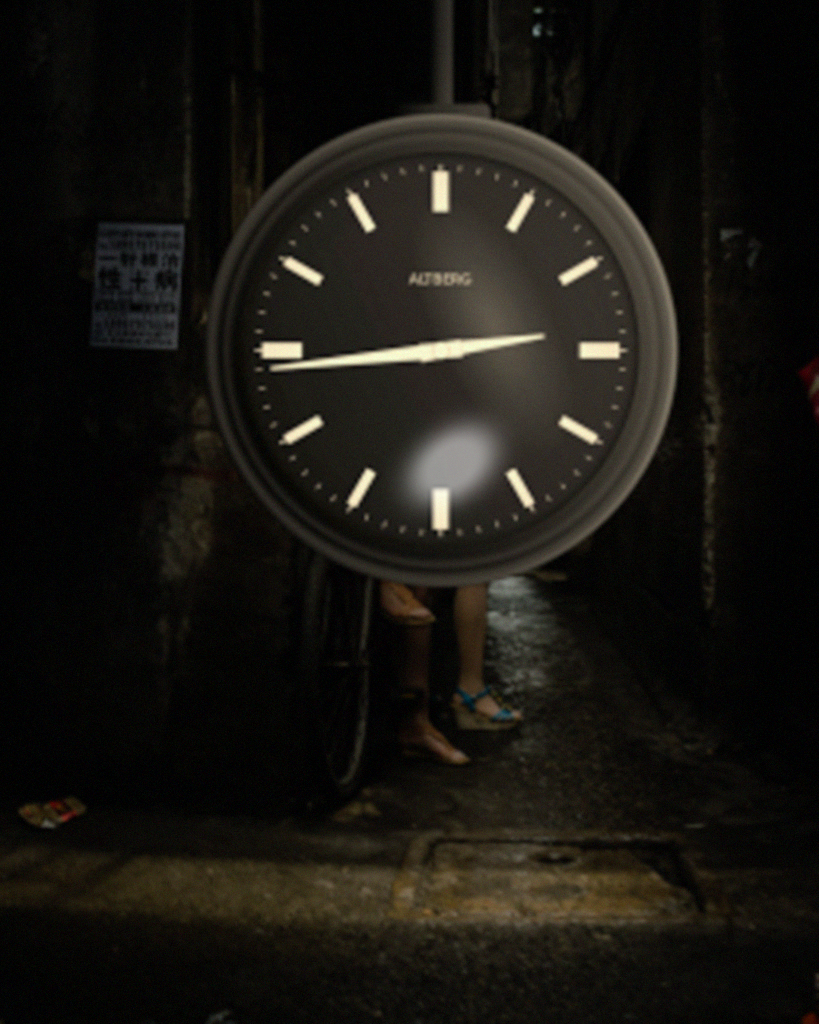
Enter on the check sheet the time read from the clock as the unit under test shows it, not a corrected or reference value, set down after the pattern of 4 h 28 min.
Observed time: 2 h 44 min
